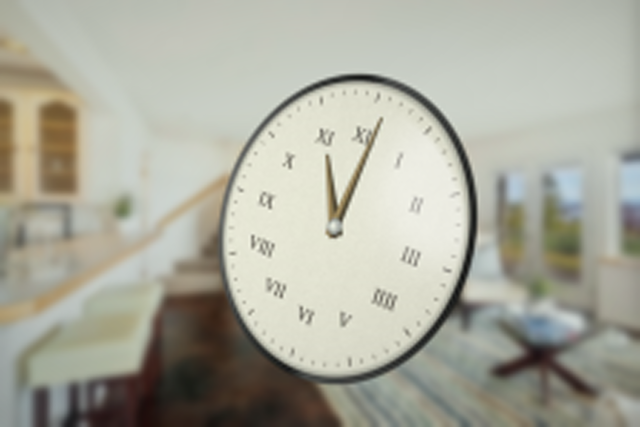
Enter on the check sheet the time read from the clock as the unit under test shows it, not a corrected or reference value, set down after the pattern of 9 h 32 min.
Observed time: 11 h 01 min
